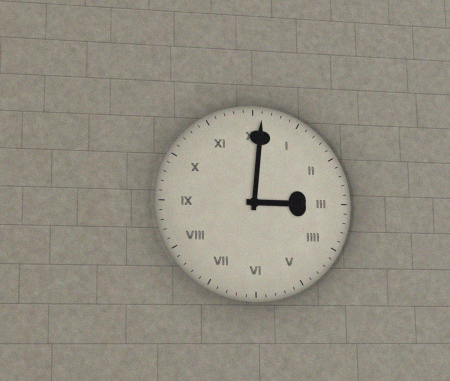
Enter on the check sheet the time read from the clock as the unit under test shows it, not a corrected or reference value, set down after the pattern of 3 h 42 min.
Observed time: 3 h 01 min
